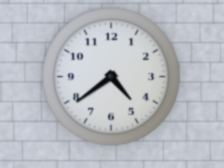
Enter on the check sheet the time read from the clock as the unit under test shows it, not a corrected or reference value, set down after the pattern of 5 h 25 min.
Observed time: 4 h 39 min
